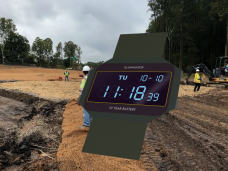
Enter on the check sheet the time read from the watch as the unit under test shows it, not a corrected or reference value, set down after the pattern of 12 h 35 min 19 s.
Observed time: 11 h 18 min 39 s
